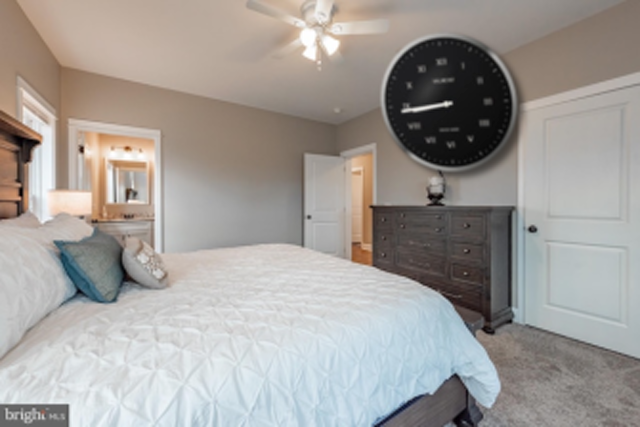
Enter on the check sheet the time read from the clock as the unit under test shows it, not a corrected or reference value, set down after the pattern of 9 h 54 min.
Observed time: 8 h 44 min
